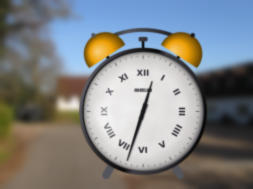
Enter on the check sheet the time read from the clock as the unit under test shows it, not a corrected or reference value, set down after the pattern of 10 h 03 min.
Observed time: 12 h 33 min
